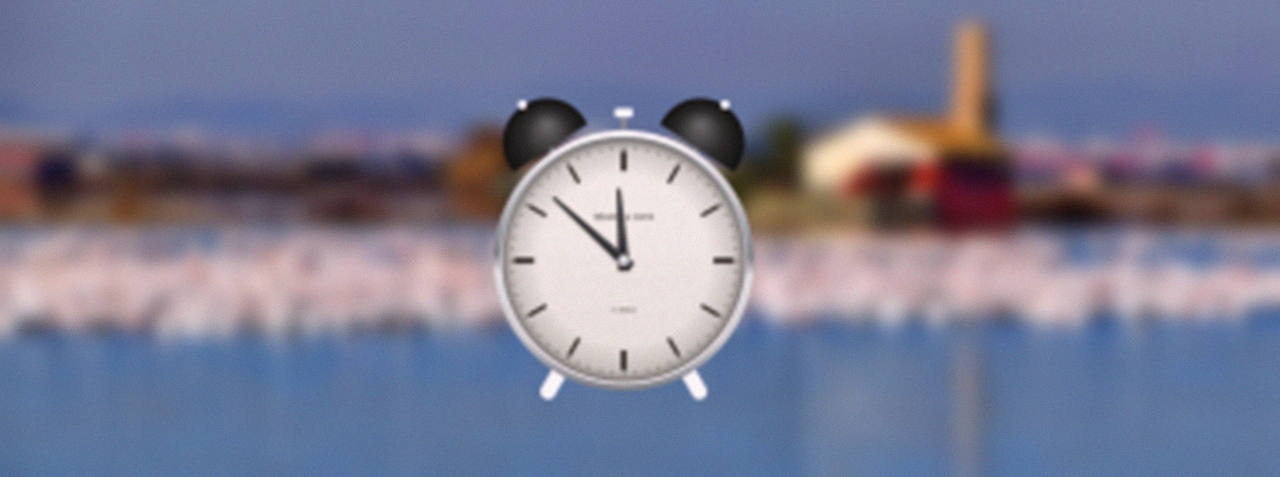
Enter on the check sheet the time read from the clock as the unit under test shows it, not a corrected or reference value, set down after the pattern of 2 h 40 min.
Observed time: 11 h 52 min
